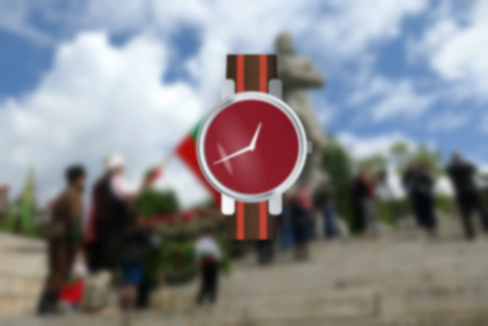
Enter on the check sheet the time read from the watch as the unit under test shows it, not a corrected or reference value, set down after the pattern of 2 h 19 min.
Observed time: 12 h 41 min
